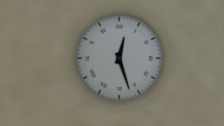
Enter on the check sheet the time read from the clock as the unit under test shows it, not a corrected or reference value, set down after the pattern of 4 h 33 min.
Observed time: 12 h 27 min
